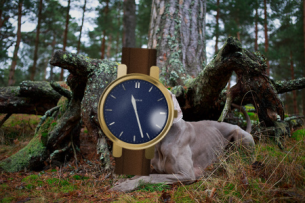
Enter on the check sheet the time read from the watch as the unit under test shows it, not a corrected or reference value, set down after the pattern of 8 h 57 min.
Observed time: 11 h 27 min
